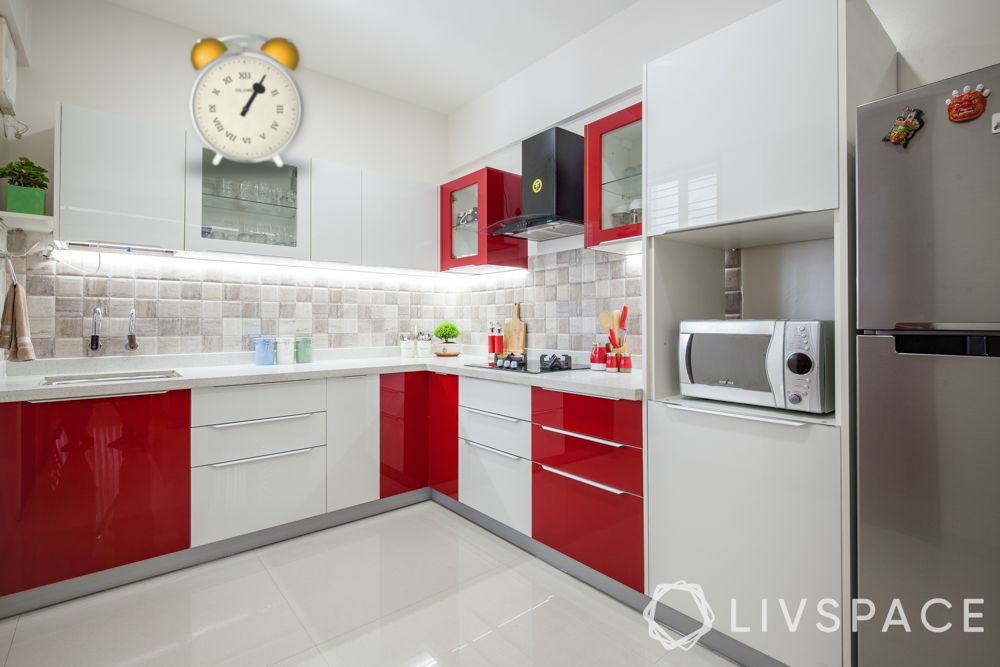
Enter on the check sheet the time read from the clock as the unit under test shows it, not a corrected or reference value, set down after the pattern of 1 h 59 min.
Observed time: 1 h 05 min
